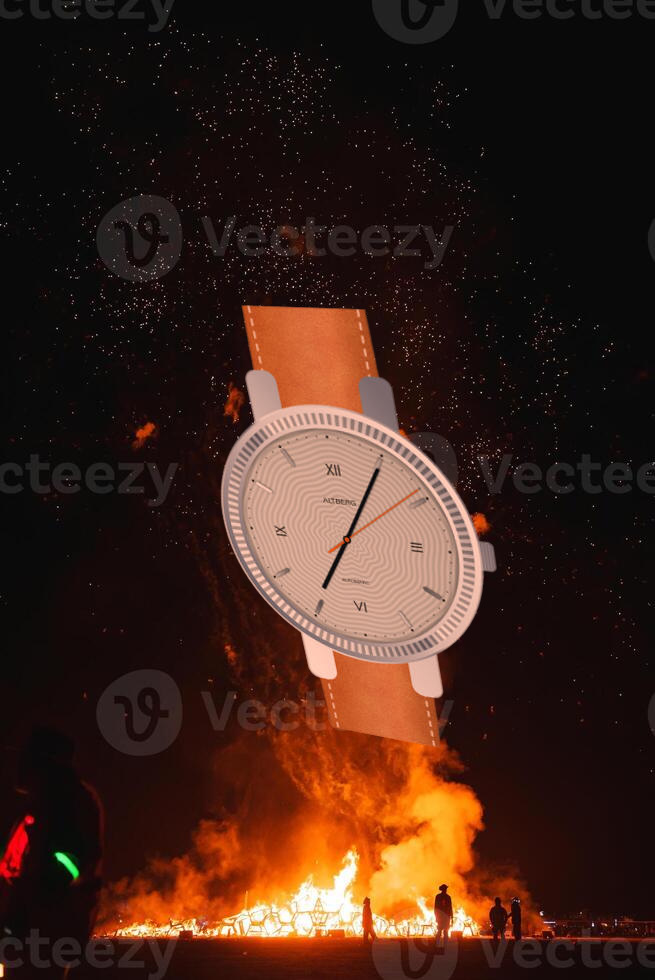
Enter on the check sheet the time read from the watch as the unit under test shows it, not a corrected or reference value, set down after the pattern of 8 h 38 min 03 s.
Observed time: 7 h 05 min 09 s
